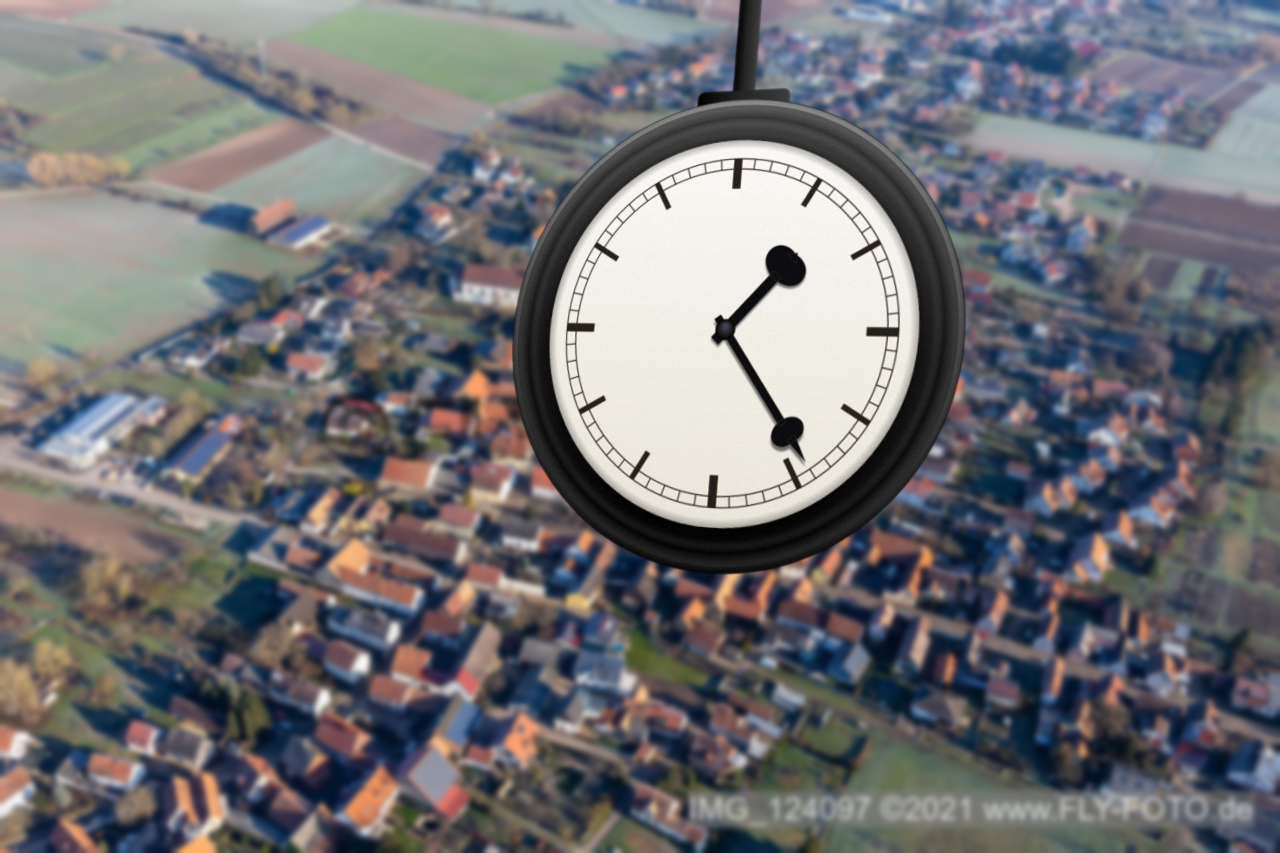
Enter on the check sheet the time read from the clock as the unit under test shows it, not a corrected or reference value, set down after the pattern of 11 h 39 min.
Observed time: 1 h 24 min
